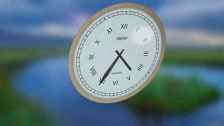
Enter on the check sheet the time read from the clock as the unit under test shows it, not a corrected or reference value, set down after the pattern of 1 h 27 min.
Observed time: 4 h 35 min
